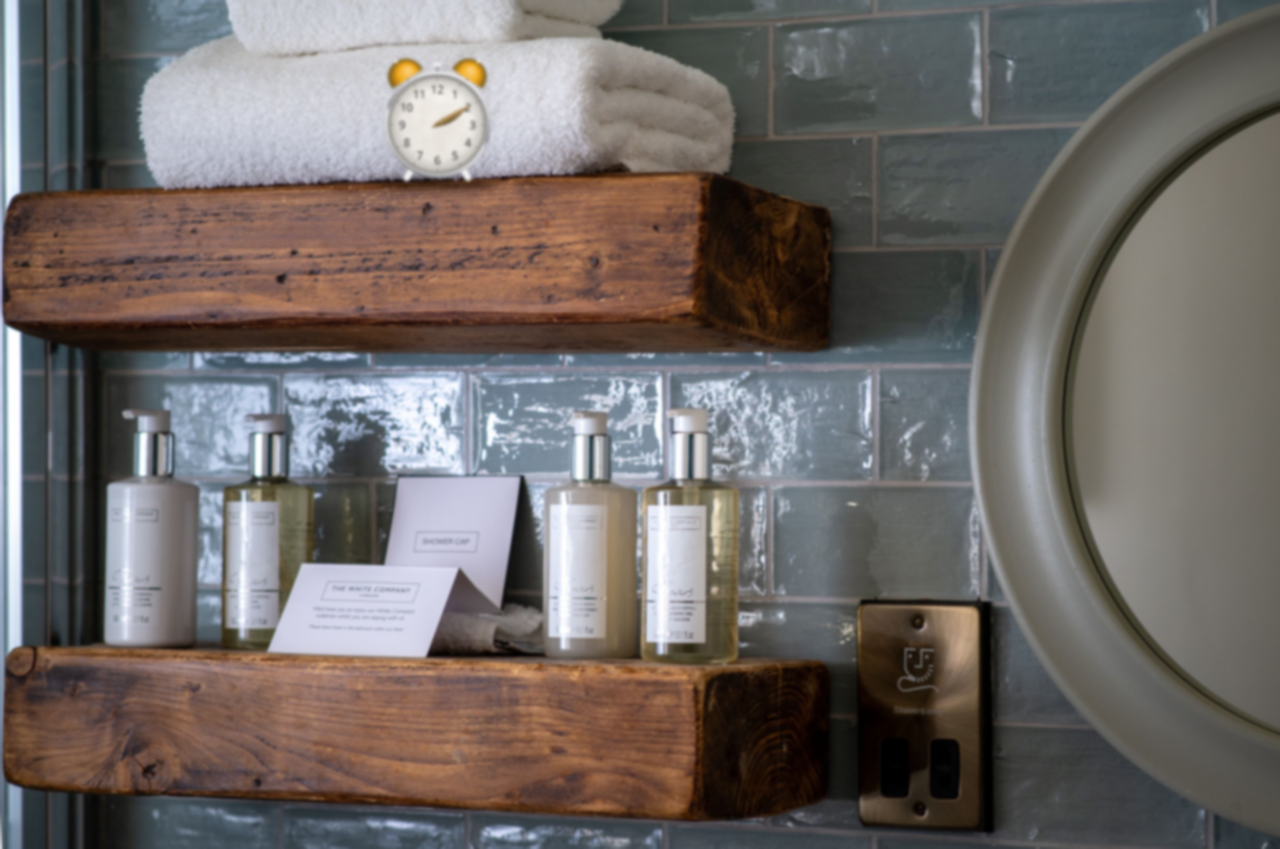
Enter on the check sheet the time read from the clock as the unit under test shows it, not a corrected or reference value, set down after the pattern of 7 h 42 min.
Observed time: 2 h 10 min
